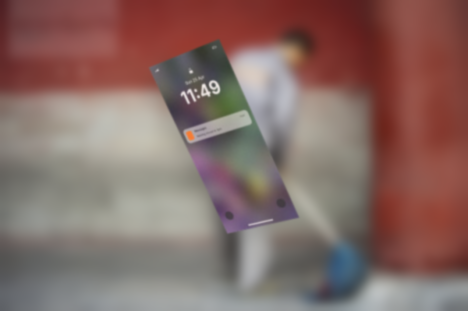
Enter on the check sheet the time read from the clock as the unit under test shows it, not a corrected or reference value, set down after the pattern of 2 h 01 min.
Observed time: 11 h 49 min
